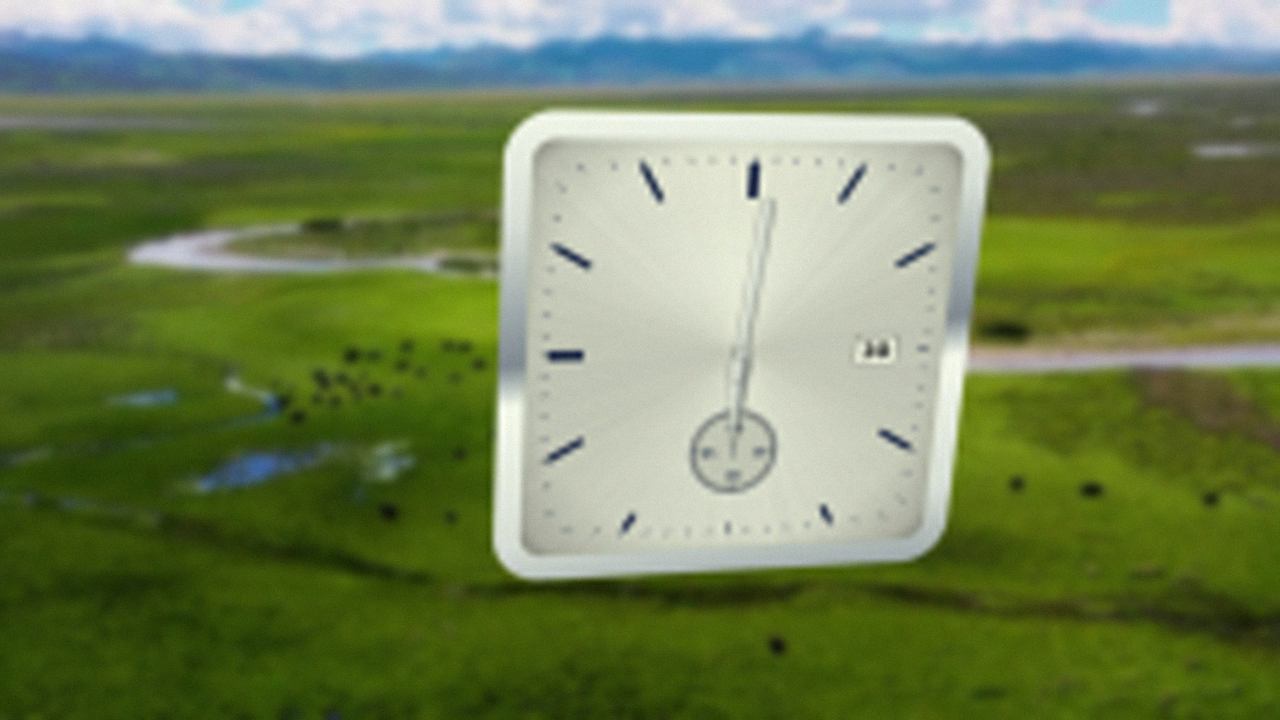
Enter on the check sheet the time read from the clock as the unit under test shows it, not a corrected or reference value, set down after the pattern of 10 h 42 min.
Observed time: 6 h 01 min
